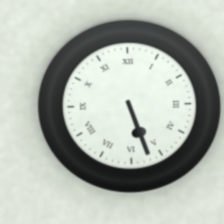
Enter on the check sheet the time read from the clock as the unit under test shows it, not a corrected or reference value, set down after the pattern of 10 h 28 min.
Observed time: 5 h 27 min
